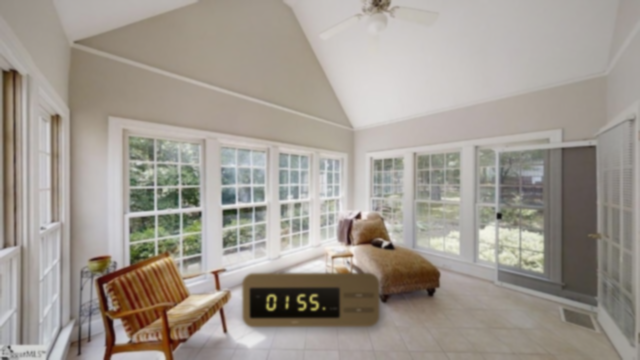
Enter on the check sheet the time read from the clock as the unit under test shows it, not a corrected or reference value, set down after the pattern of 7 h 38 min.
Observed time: 1 h 55 min
